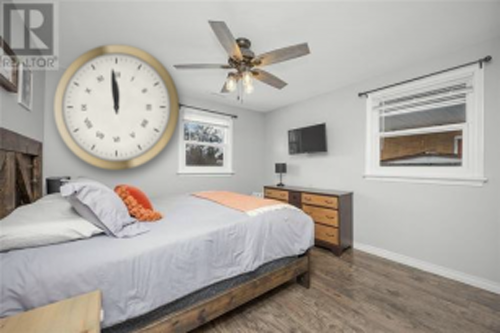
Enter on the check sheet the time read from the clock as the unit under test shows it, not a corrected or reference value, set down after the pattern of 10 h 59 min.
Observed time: 11 h 59 min
